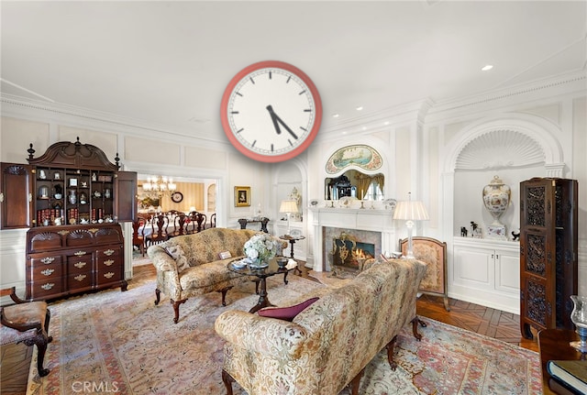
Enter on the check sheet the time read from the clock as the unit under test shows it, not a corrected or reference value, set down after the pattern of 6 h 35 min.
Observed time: 5 h 23 min
